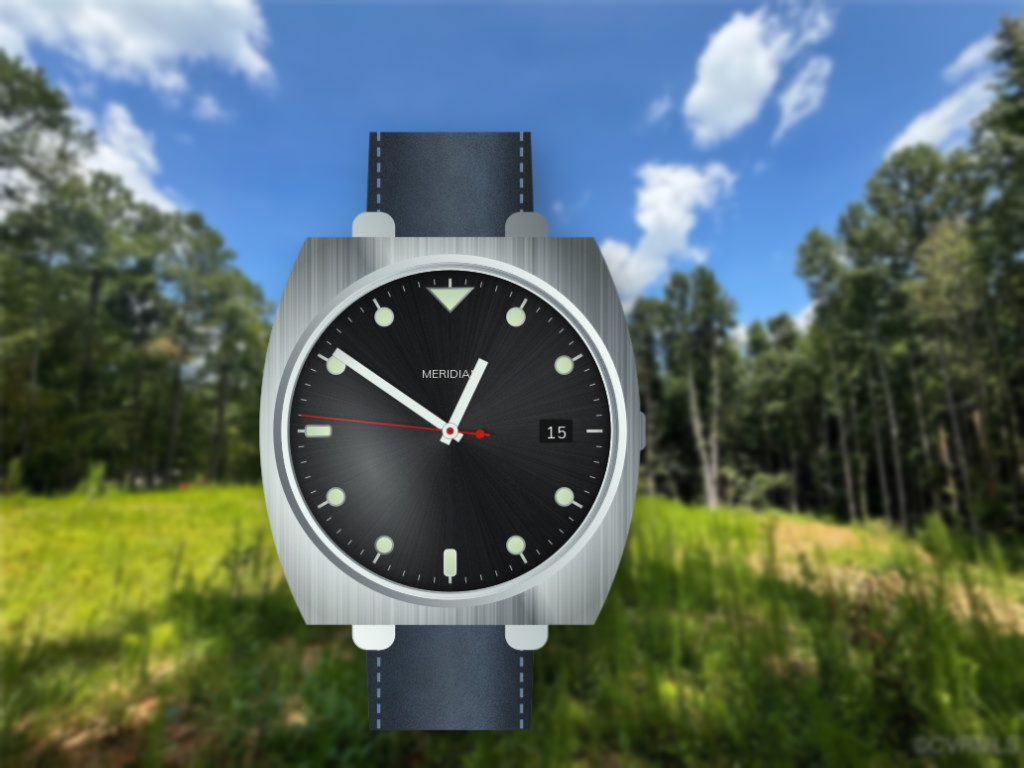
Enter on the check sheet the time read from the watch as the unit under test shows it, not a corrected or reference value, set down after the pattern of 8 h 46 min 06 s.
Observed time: 12 h 50 min 46 s
